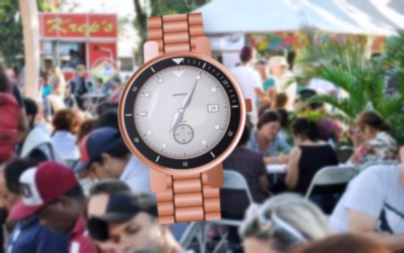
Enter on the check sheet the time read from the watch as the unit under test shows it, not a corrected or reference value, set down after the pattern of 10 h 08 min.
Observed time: 7 h 05 min
